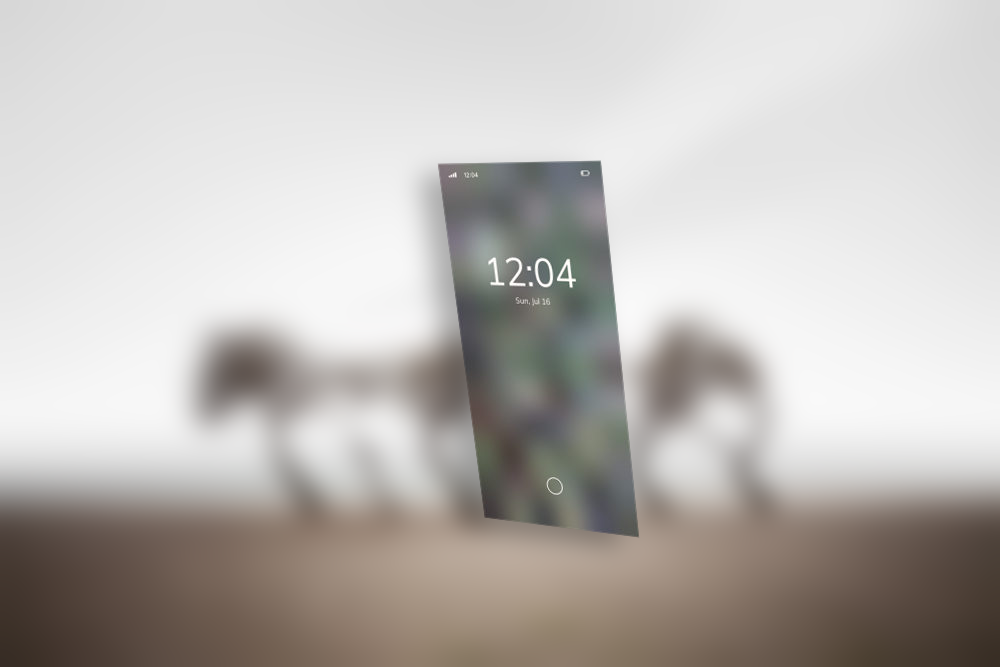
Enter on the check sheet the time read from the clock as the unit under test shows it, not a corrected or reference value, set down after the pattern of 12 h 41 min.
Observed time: 12 h 04 min
